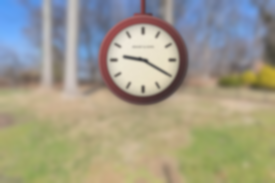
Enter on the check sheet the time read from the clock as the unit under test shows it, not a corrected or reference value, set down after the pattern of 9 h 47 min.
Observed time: 9 h 20 min
